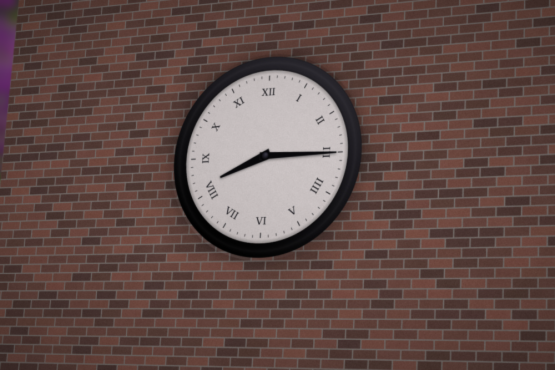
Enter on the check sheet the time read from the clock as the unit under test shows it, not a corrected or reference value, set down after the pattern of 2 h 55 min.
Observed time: 8 h 15 min
